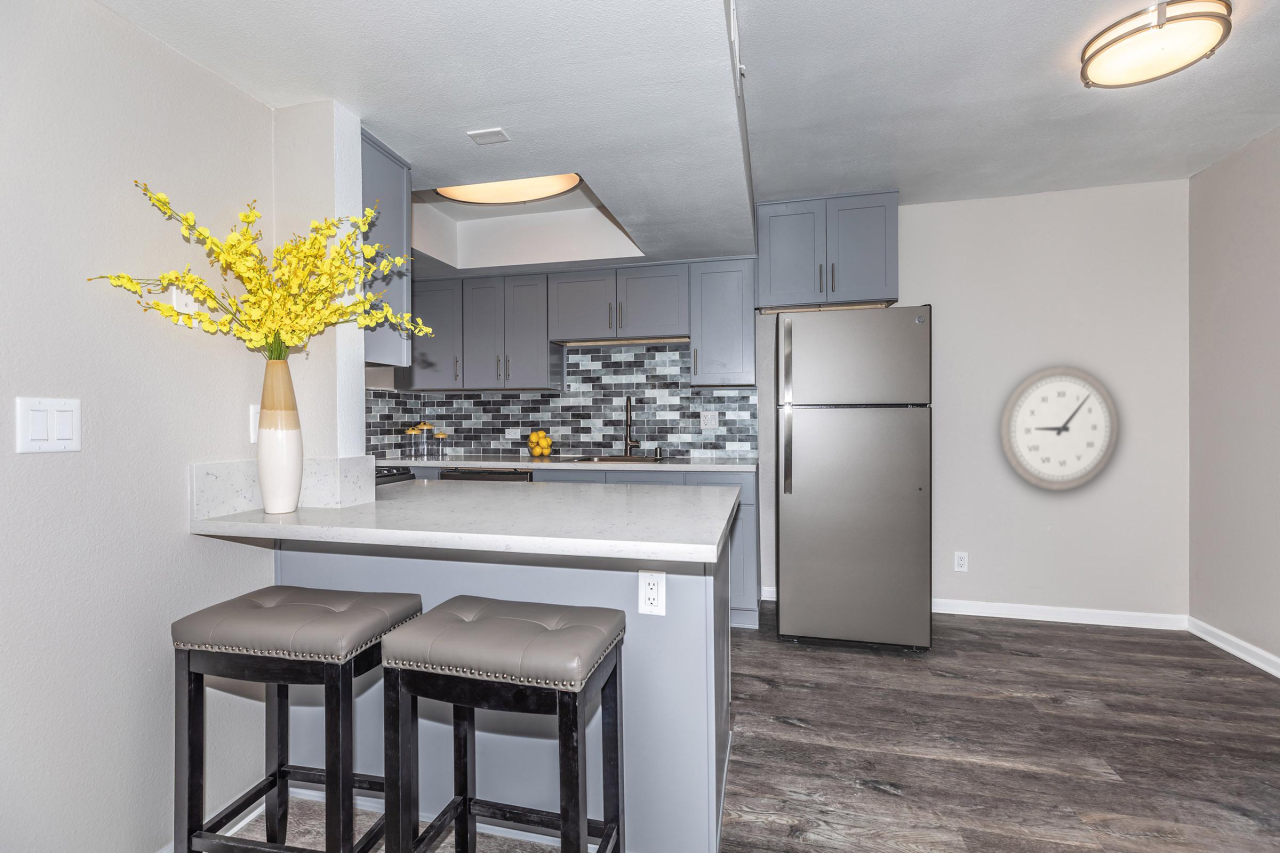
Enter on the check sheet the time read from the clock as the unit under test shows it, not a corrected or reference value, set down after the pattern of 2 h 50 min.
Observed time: 9 h 07 min
